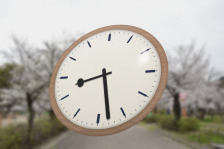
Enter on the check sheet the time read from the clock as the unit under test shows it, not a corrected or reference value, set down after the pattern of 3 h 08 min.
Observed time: 8 h 28 min
